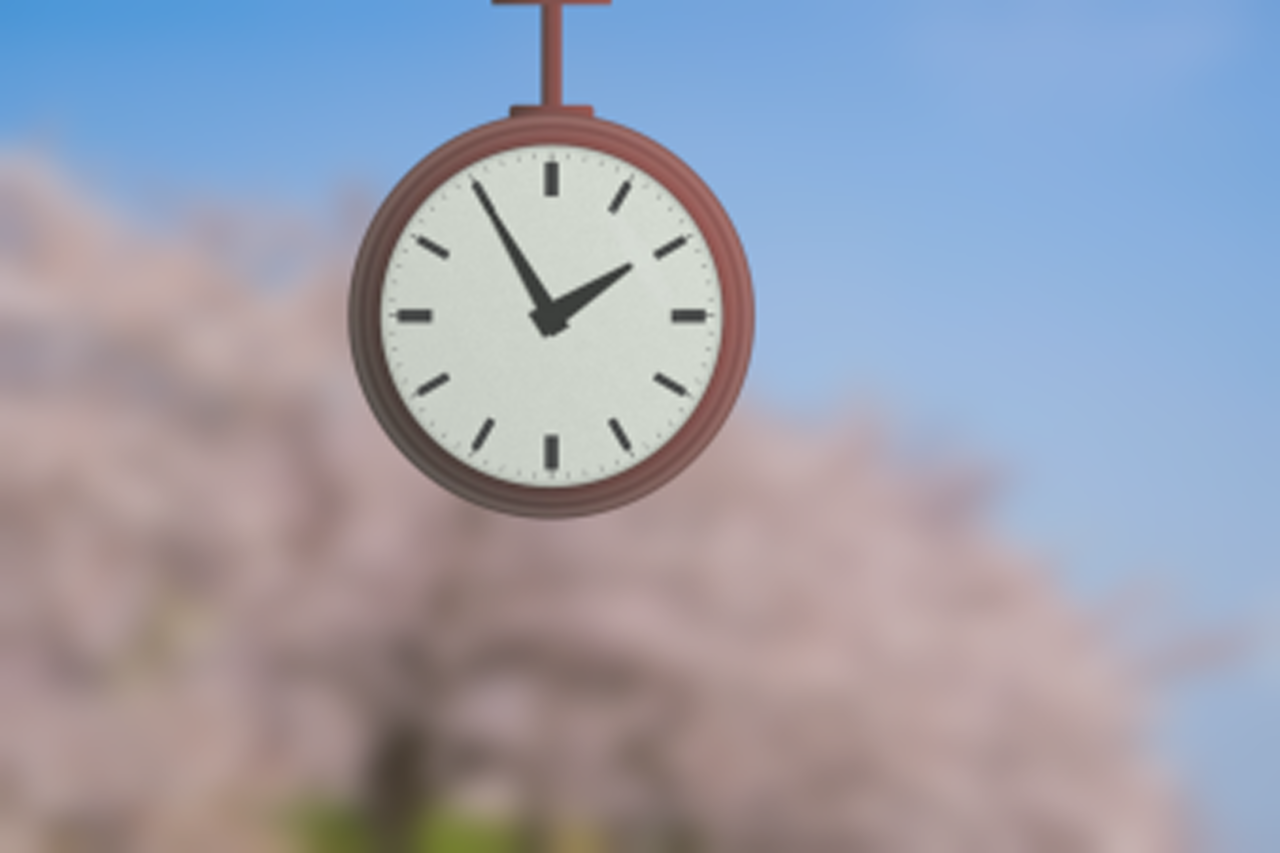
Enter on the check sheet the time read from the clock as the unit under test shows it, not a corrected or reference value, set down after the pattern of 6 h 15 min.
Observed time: 1 h 55 min
